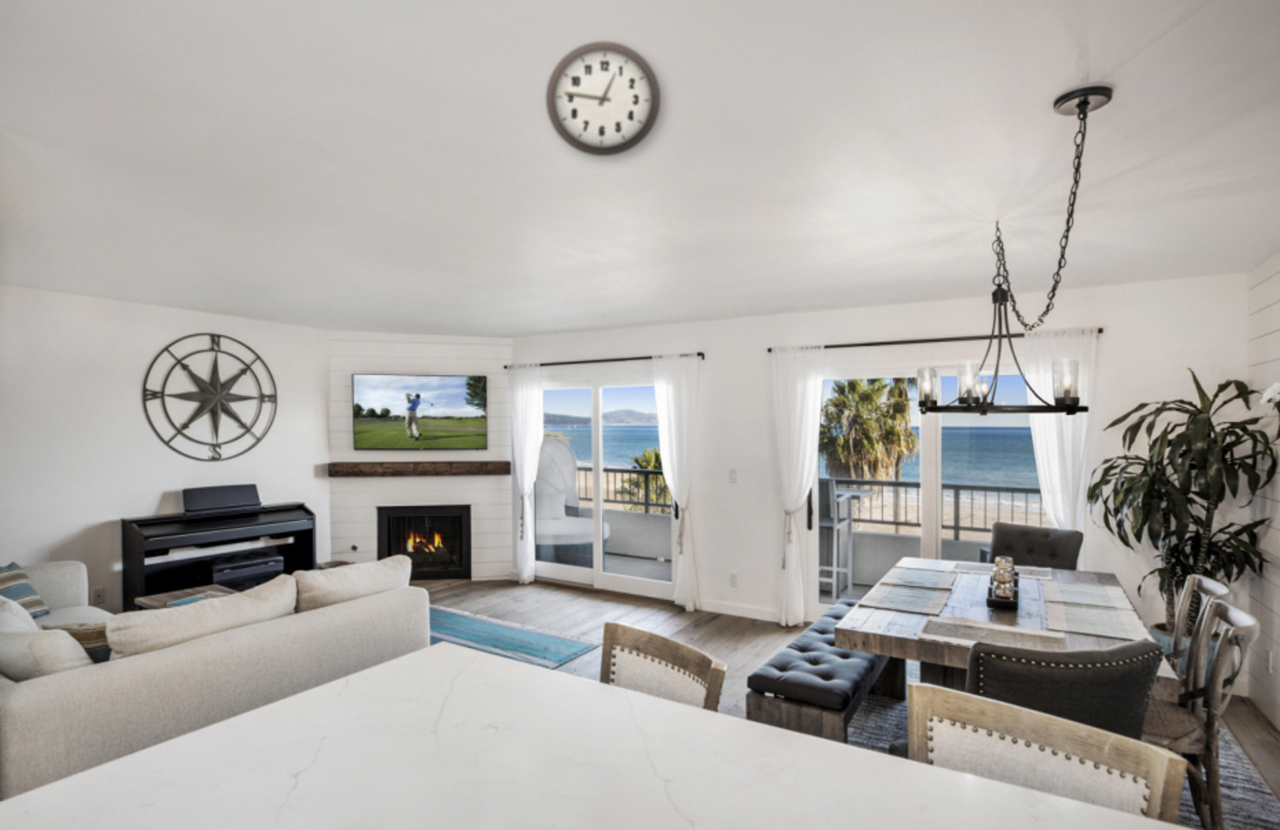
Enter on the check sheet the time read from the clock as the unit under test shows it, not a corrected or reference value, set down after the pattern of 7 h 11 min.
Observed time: 12 h 46 min
